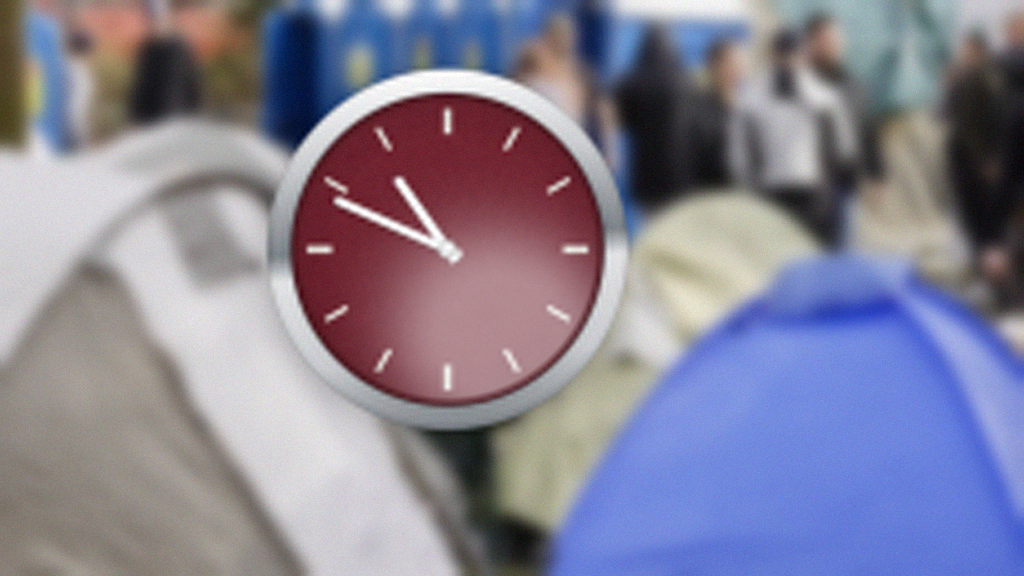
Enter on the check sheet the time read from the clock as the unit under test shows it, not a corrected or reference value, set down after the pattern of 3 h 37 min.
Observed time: 10 h 49 min
